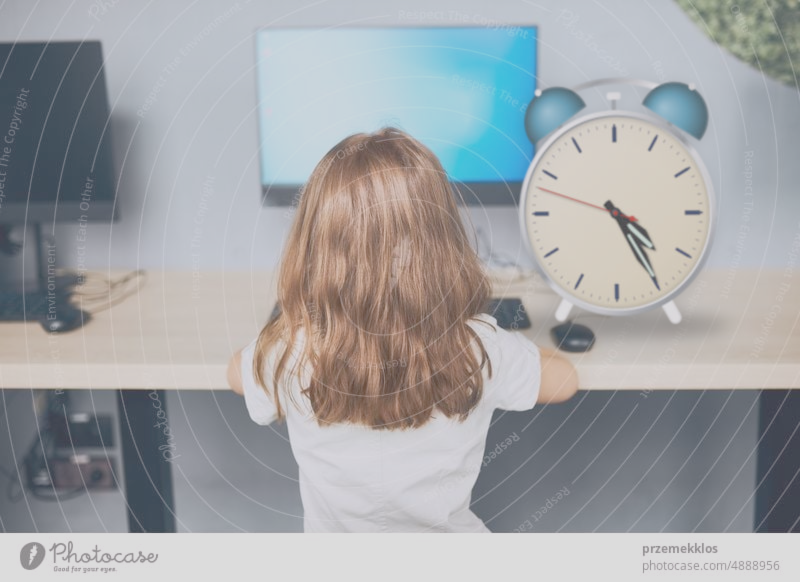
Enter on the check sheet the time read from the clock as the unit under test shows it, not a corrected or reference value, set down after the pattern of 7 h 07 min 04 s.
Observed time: 4 h 24 min 48 s
